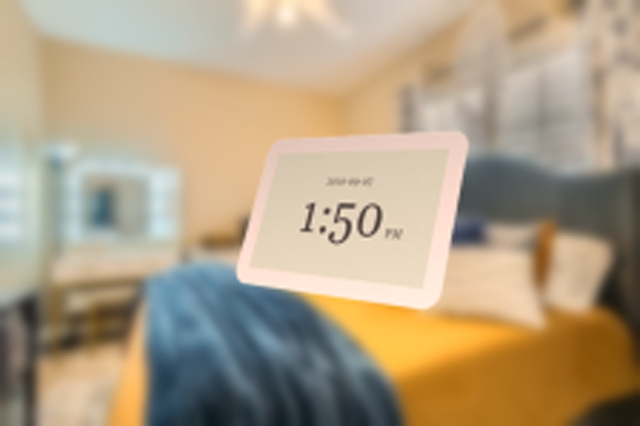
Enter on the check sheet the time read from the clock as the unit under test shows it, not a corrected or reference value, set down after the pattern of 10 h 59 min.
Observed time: 1 h 50 min
